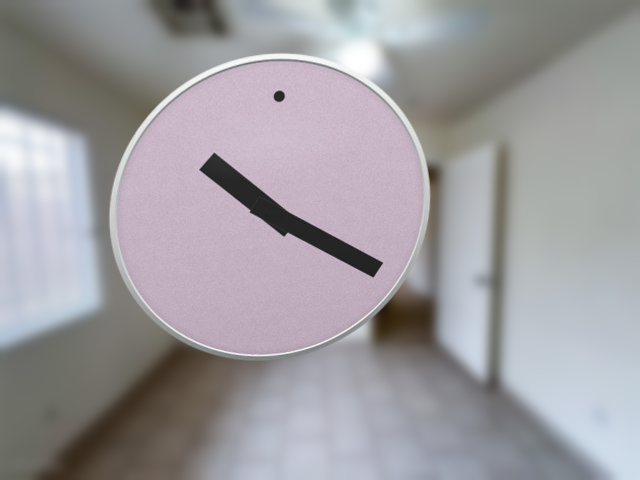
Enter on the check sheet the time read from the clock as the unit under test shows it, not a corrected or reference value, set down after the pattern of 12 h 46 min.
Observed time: 10 h 20 min
